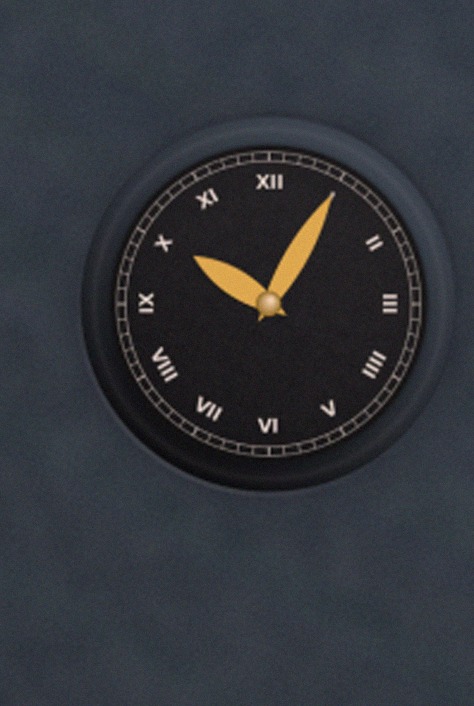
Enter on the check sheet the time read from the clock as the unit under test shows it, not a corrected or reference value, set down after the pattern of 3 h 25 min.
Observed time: 10 h 05 min
